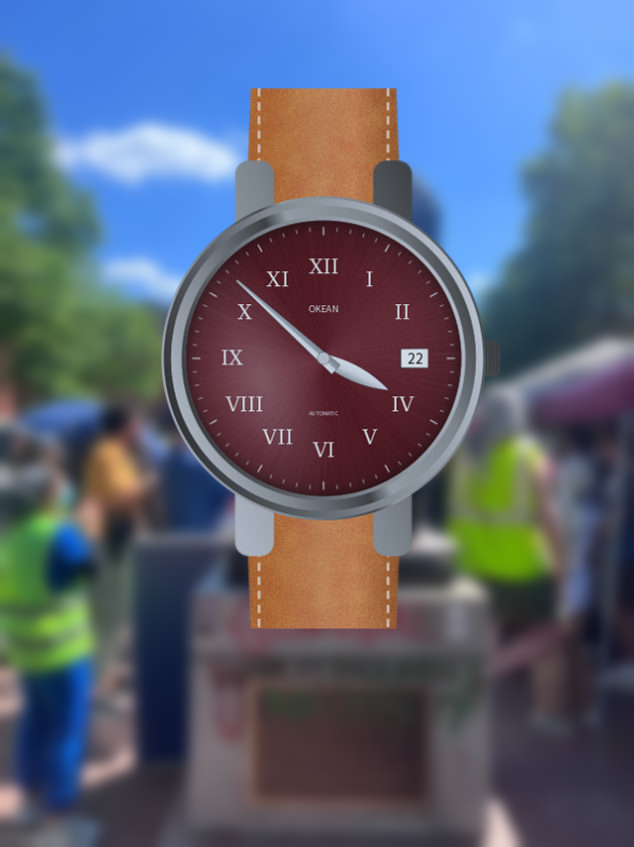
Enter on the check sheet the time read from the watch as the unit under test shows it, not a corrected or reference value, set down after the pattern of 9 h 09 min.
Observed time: 3 h 52 min
